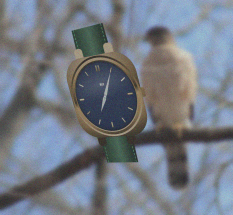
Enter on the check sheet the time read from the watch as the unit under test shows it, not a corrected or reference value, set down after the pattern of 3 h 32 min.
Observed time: 7 h 05 min
